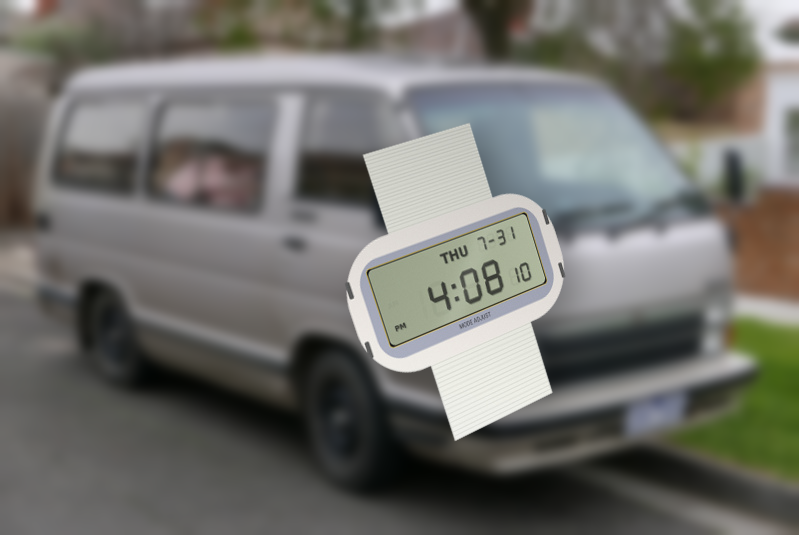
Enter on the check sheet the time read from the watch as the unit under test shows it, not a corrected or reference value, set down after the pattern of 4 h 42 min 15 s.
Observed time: 4 h 08 min 10 s
